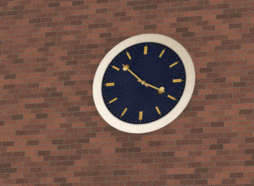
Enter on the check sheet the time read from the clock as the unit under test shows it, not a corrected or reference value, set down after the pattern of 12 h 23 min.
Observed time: 3 h 52 min
